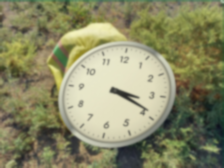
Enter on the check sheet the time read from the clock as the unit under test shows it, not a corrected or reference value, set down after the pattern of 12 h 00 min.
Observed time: 3 h 19 min
